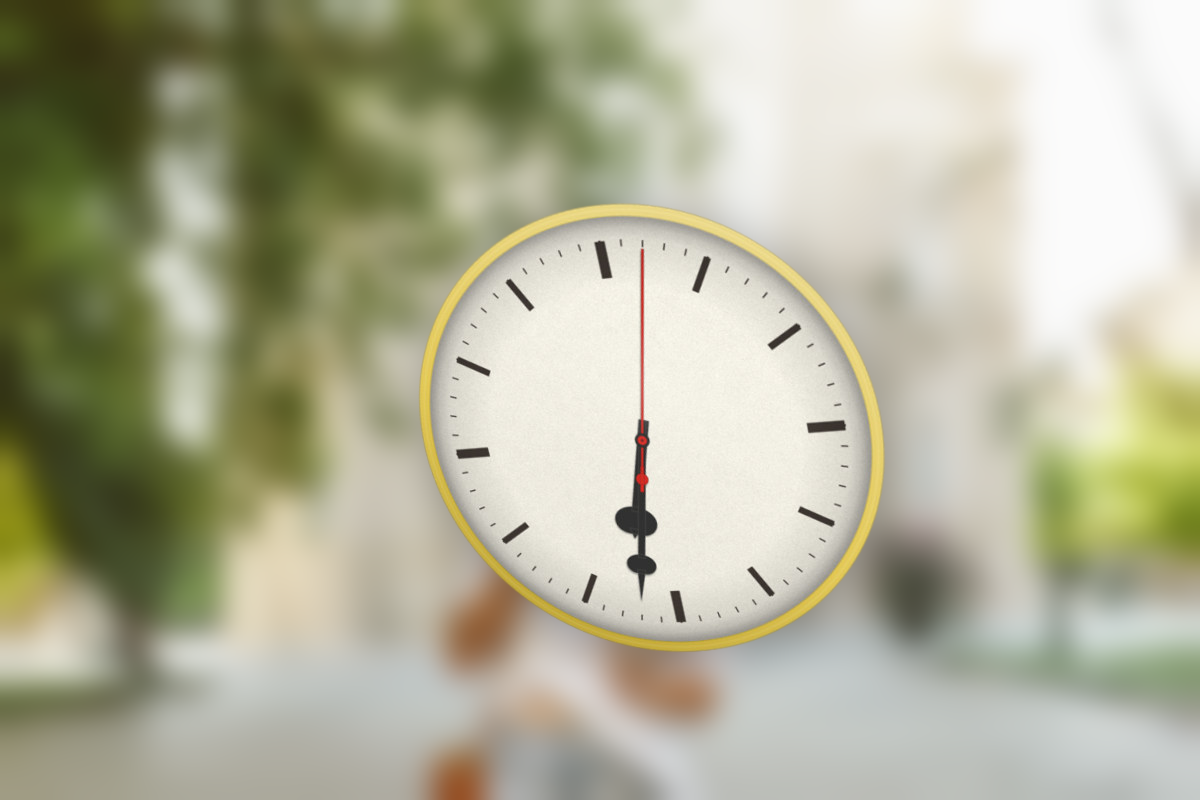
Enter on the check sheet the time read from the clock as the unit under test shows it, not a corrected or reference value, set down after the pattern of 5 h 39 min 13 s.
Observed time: 6 h 32 min 02 s
